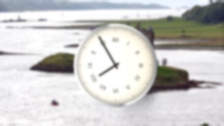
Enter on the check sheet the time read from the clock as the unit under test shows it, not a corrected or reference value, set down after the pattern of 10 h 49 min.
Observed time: 7 h 55 min
